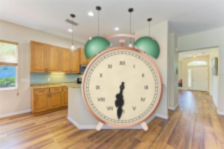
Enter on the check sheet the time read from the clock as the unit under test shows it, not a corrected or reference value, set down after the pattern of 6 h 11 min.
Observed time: 6 h 31 min
